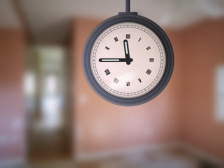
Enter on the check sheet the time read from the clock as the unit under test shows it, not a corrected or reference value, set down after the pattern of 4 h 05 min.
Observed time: 11 h 45 min
